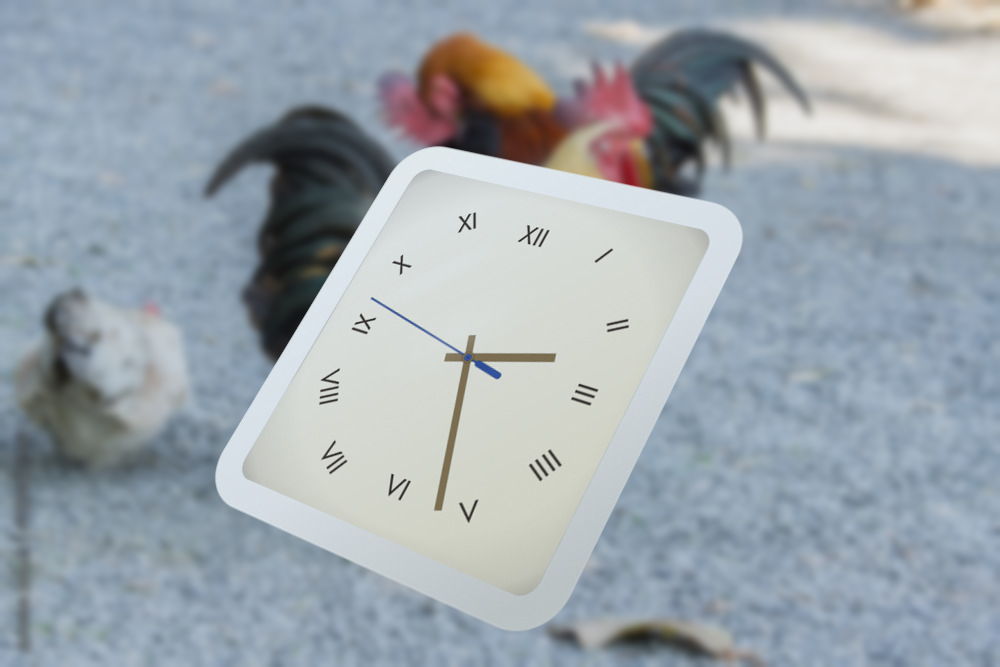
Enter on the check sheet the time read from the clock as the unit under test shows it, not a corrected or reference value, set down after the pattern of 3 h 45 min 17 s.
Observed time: 2 h 26 min 47 s
